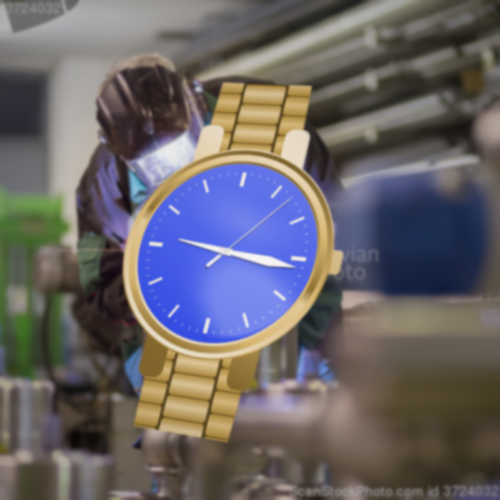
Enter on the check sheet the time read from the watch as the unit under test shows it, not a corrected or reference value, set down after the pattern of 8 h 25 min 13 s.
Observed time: 9 h 16 min 07 s
